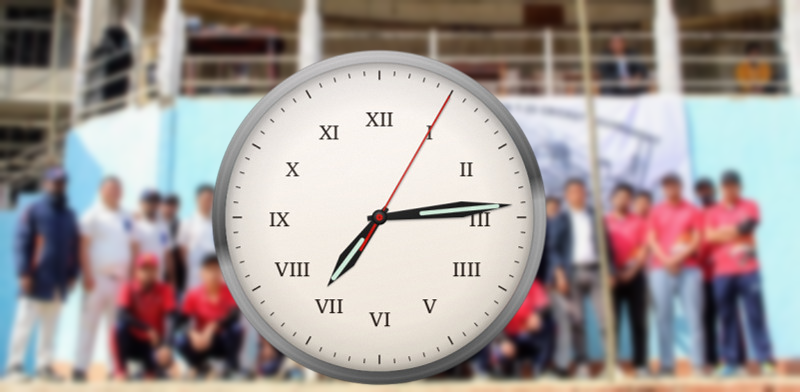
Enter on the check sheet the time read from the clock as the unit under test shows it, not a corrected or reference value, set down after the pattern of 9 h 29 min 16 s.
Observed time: 7 h 14 min 05 s
